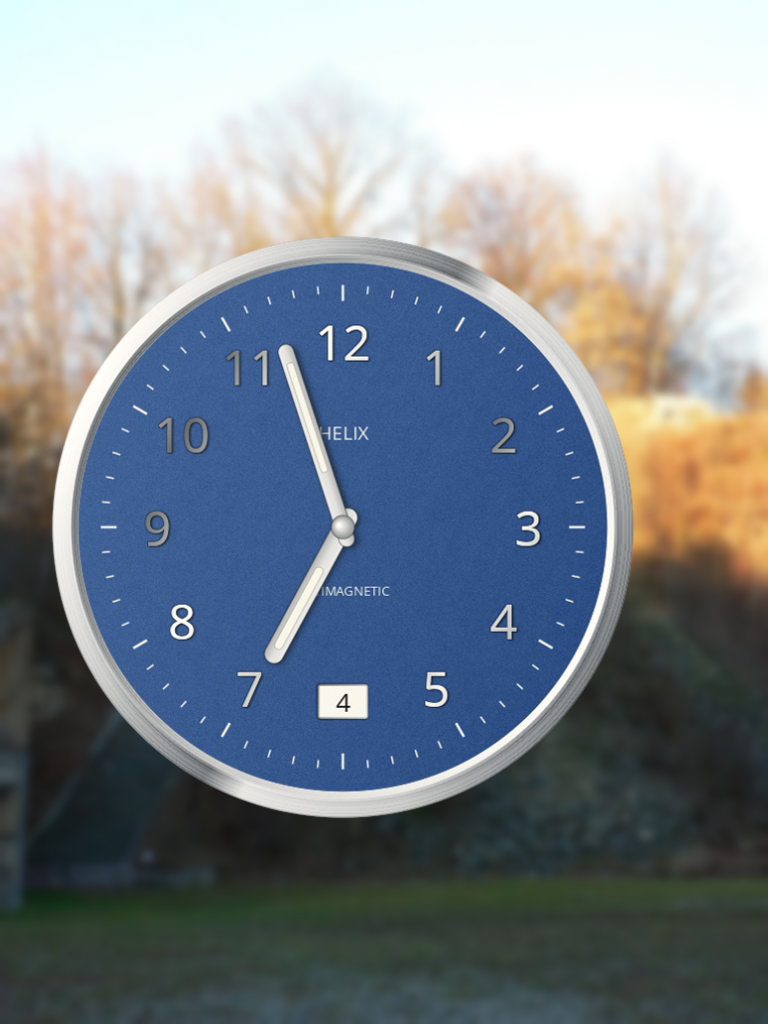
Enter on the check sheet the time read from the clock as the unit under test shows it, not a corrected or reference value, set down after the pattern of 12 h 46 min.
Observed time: 6 h 57 min
